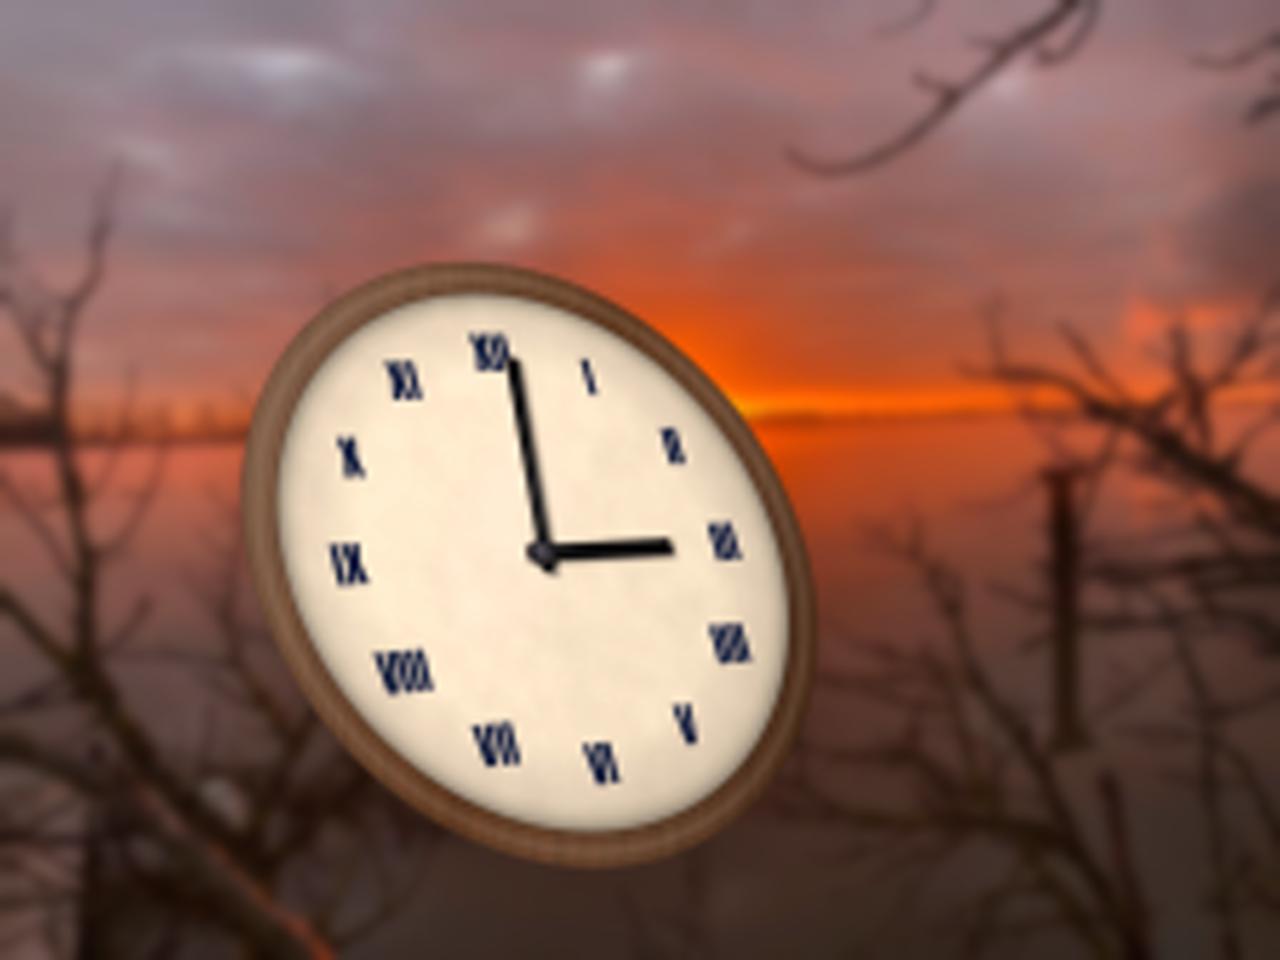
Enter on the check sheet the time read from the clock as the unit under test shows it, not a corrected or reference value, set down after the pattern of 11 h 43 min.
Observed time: 3 h 01 min
